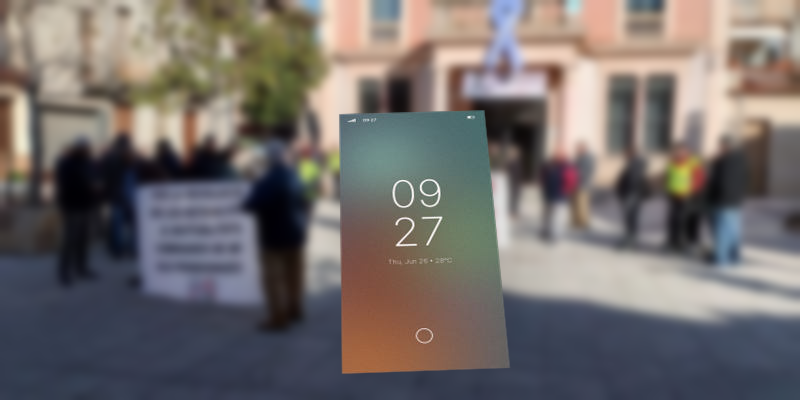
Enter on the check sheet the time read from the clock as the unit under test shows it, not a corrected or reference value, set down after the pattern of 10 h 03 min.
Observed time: 9 h 27 min
